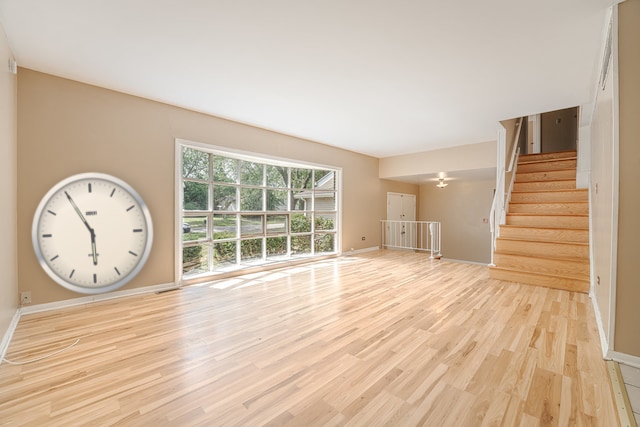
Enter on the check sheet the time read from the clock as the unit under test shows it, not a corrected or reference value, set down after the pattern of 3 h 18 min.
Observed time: 5 h 55 min
